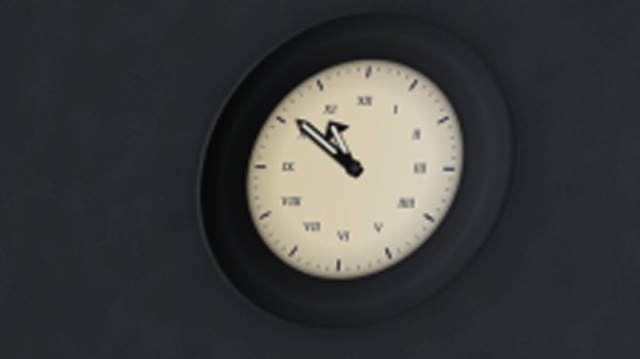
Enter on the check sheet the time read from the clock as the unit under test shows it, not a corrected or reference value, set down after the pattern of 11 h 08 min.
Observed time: 10 h 51 min
